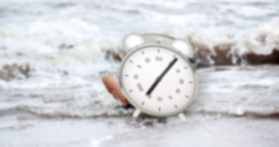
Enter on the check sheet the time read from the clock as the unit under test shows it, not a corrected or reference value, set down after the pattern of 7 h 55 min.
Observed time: 7 h 06 min
